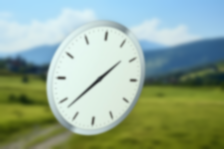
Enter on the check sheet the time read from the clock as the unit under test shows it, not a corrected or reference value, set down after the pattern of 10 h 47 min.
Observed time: 1 h 38 min
